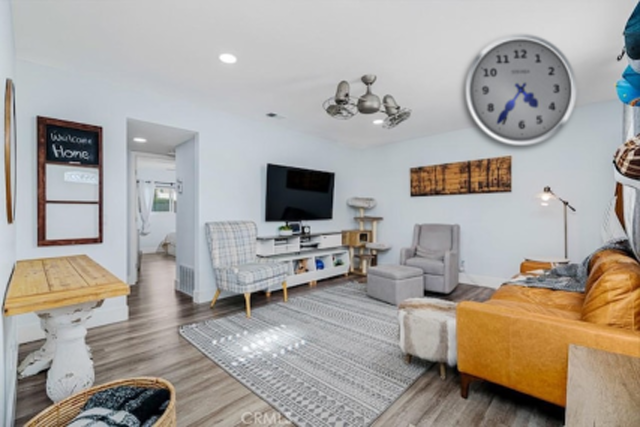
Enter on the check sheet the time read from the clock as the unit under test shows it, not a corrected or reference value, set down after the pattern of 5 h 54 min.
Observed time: 4 h 36 min
